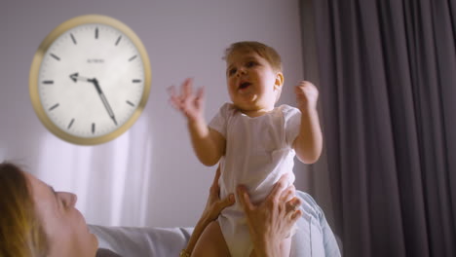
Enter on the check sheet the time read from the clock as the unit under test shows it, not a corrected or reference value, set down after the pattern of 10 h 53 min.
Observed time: 9 h 25 min
